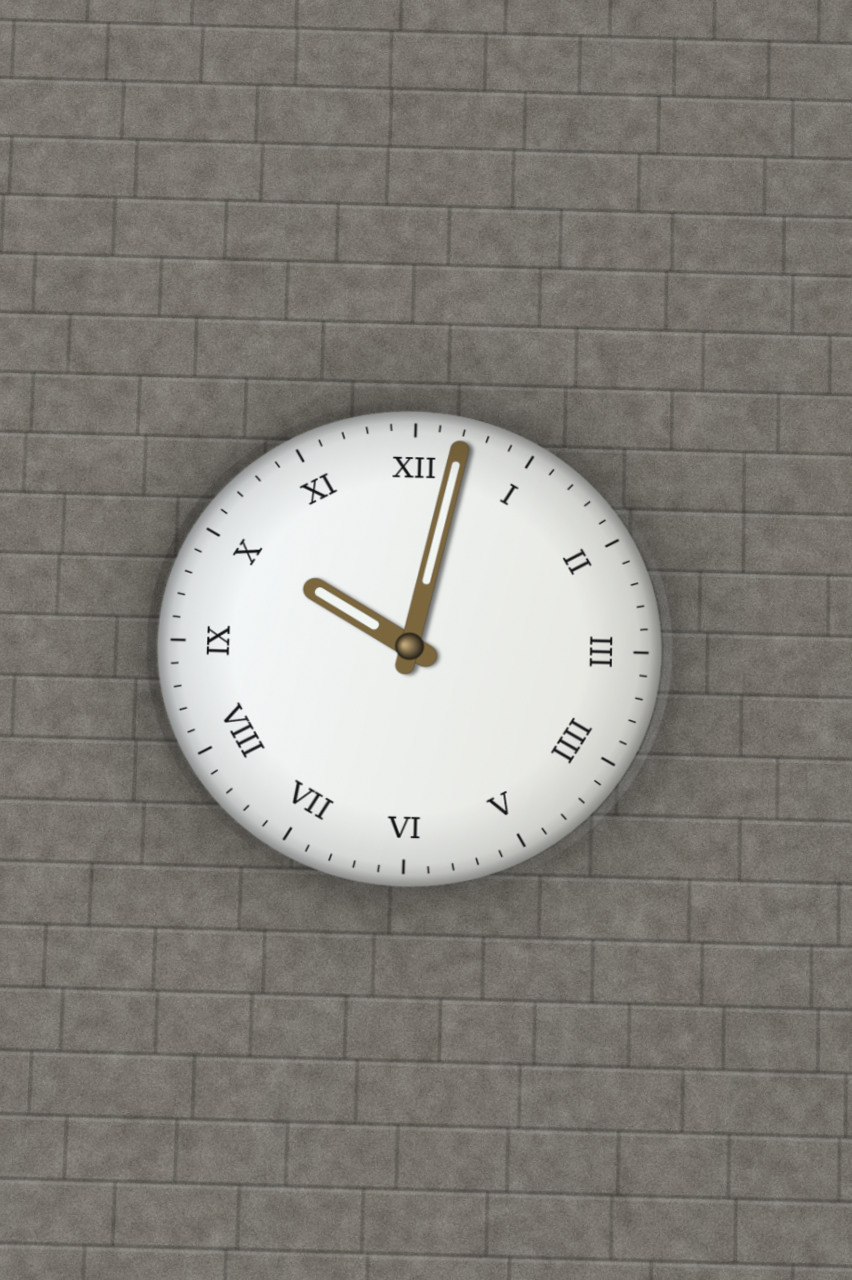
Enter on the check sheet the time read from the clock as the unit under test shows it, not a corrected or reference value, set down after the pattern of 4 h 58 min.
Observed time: 10 h 02 min
